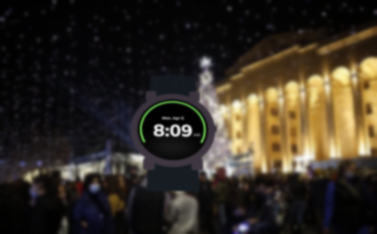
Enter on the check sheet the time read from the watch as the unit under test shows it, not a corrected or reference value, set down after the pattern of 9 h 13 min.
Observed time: 8 h 09 min
